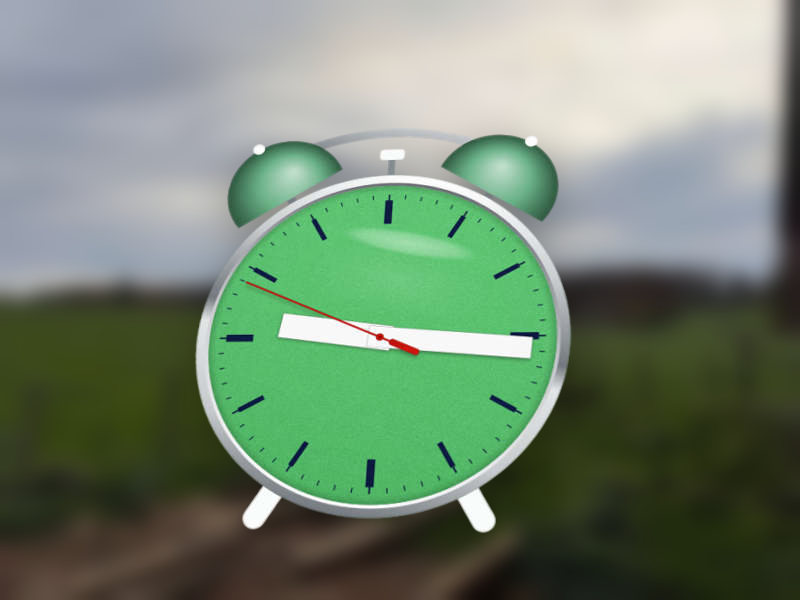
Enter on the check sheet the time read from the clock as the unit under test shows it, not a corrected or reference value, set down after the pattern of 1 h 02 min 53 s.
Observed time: 9 h 15 min 49 s
